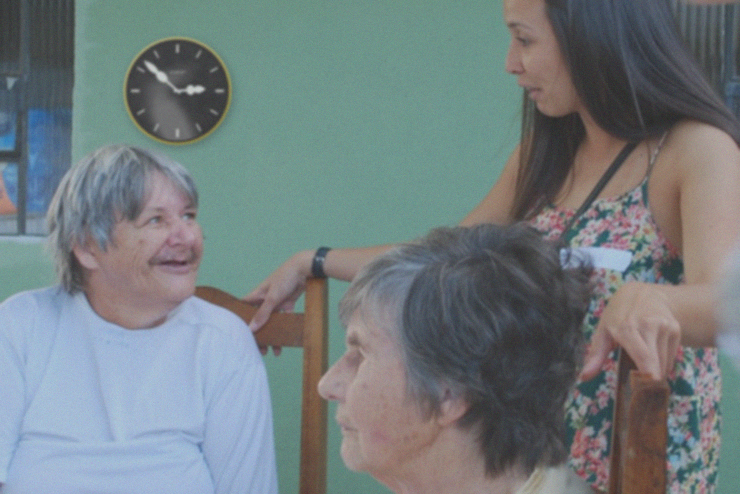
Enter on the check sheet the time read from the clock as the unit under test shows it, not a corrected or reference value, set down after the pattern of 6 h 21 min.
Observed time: 2 h 52 min
